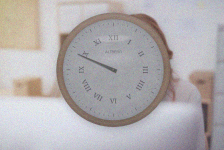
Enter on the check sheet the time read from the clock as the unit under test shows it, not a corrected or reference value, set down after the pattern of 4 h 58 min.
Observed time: 9 h 49 min
